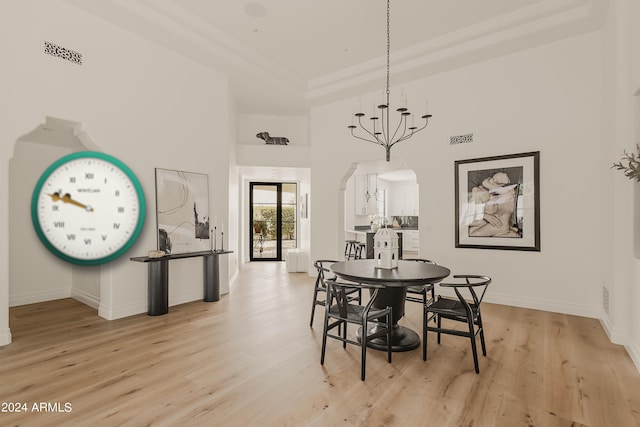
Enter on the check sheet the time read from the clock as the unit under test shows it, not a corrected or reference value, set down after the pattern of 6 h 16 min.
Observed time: 9 h 48 min
